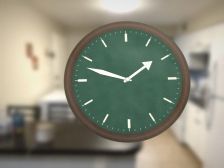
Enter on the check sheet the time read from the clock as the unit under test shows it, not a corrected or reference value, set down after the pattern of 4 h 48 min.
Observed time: 1 h 48 min
